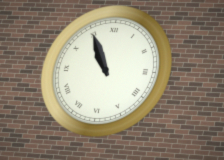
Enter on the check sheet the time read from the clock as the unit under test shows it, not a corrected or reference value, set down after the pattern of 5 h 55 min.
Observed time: 10 h 55 min
